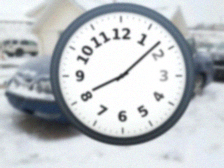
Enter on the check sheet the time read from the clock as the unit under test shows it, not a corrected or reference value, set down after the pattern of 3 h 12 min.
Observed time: 8 h 08 min
